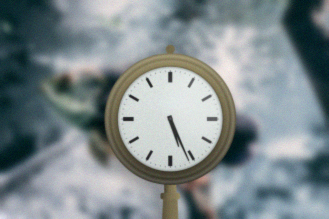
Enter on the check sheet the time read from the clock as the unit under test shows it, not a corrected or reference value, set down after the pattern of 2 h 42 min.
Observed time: 5 h 26 min
